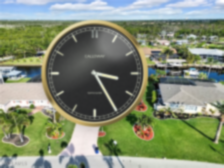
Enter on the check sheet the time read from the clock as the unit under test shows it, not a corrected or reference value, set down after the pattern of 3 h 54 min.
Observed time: 3 h 25 min
